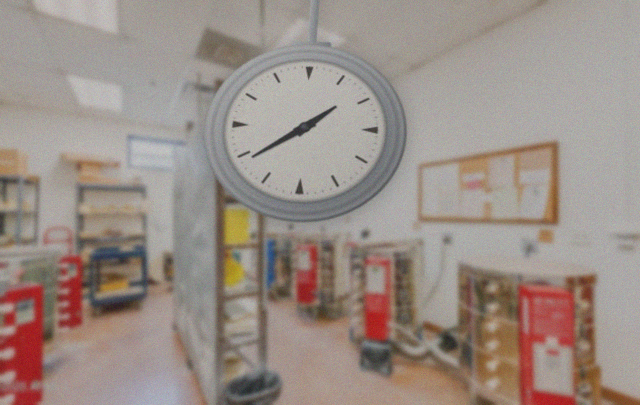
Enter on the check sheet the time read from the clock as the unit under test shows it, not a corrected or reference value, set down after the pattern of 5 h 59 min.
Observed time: 1 h 39 min
